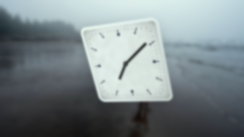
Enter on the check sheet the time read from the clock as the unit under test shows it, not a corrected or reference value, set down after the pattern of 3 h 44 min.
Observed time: 7 h 09 min
